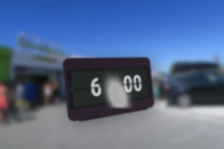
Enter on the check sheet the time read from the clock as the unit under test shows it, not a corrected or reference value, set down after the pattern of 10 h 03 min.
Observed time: 6 h 00 min
